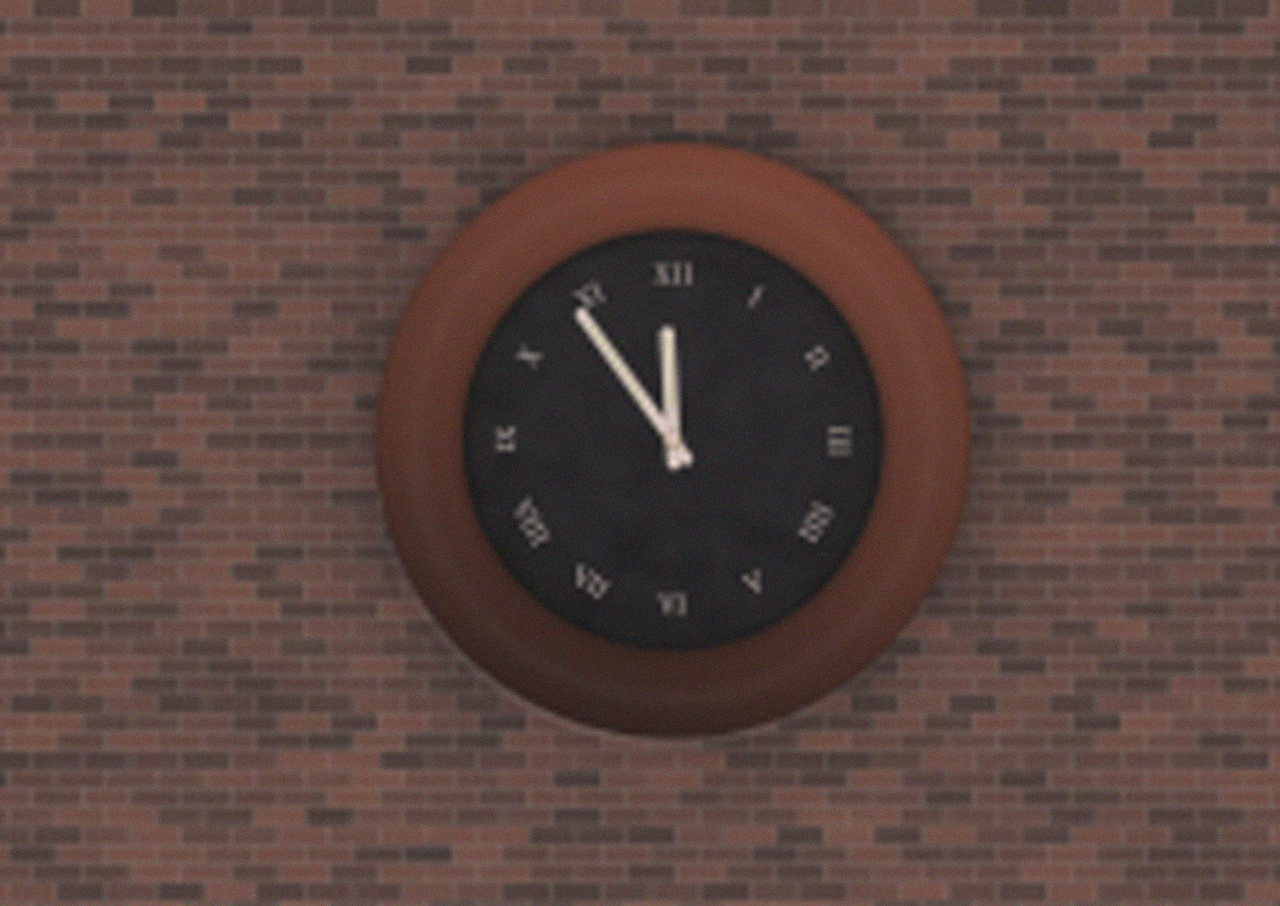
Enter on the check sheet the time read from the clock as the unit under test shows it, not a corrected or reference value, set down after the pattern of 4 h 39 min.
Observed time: 11 h 54 min
